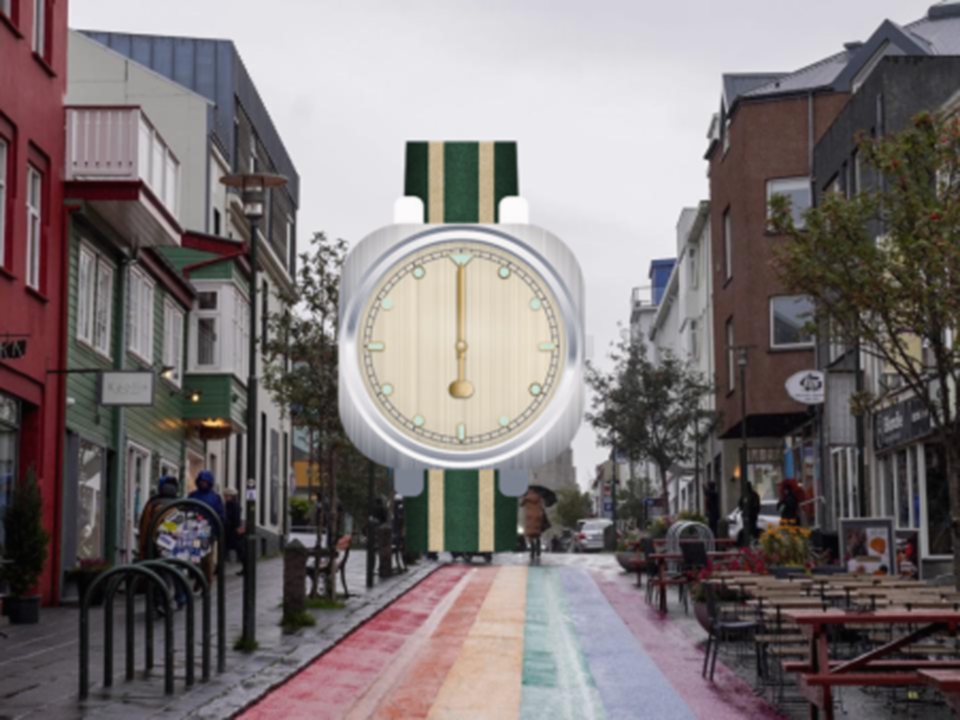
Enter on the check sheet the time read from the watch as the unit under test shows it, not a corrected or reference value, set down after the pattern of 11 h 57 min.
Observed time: 6 h 00 min
